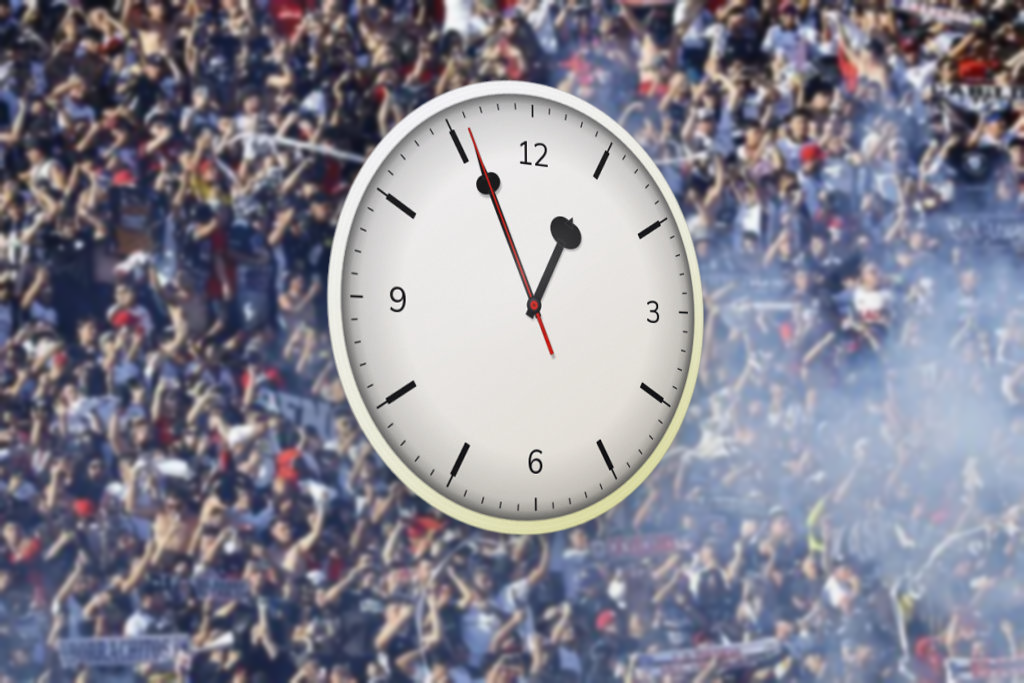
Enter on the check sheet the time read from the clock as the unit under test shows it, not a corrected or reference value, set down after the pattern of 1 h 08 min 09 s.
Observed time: 12 h 55 min 56 s
